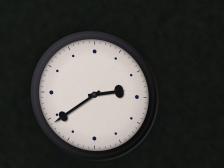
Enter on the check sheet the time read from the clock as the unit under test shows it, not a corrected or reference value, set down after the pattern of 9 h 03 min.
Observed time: 2 h 39 min
